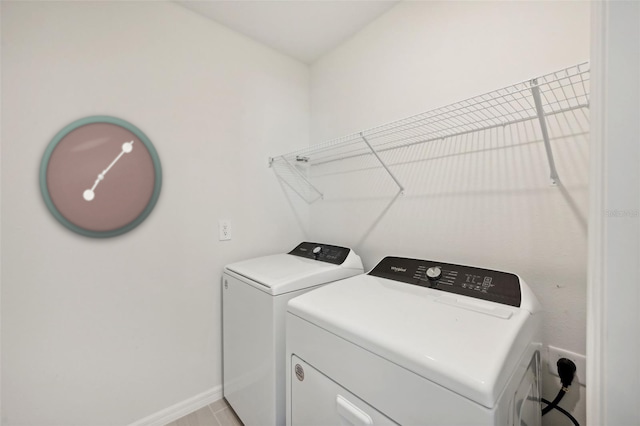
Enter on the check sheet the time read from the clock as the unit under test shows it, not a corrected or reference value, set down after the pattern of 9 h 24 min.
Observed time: 7 h 07 min
